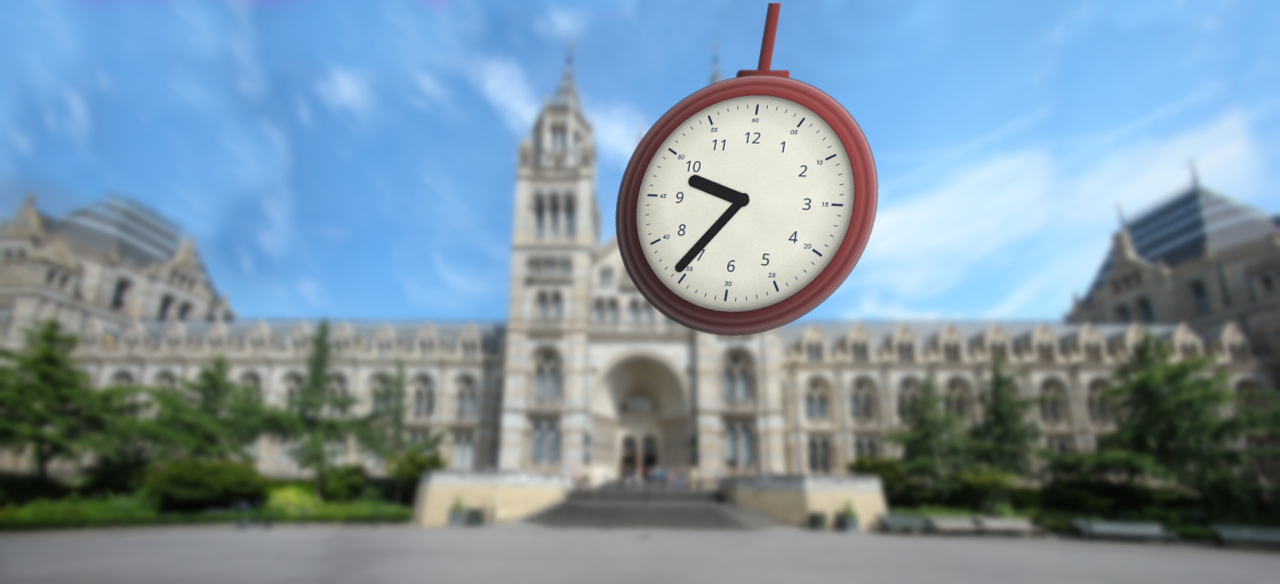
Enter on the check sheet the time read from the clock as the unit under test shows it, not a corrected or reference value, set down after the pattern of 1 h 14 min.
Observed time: 9 h 36 min
